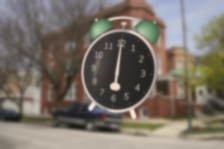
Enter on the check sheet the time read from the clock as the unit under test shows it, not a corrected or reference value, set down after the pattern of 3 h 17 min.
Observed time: 6 h 00 min
